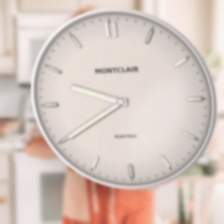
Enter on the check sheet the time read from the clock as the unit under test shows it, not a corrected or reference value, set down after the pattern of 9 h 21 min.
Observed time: 9 h 40 min
